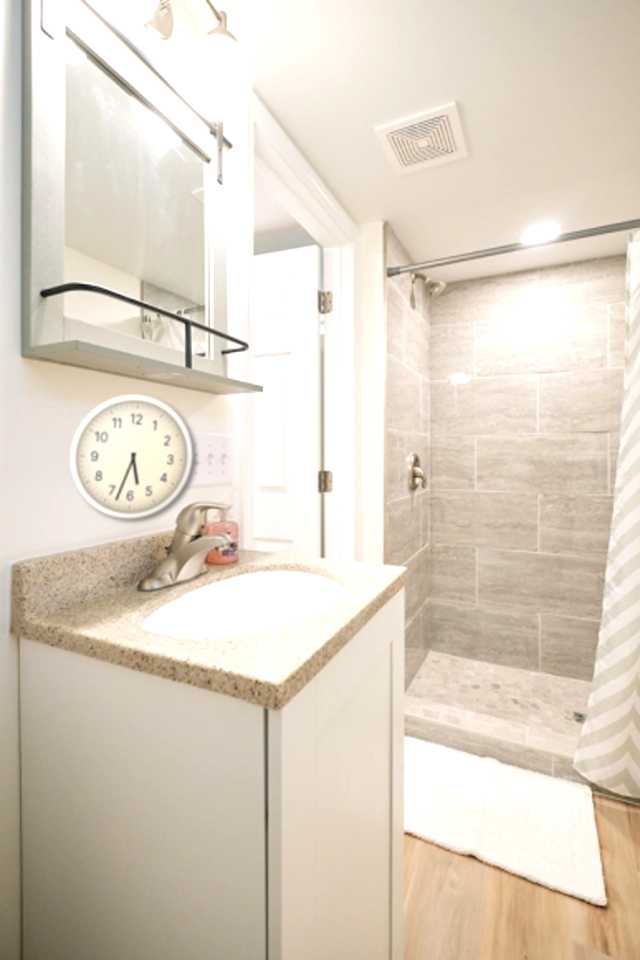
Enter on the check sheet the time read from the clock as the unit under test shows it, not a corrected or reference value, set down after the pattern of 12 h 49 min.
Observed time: 5 h 33 min
